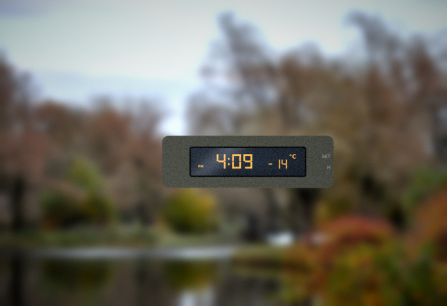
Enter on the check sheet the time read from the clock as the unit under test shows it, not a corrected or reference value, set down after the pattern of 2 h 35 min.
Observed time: 4 h 09 min
